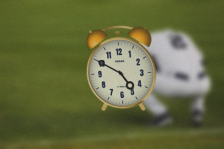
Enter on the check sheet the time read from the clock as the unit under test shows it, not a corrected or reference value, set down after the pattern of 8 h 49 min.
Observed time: 4 h 50 min
